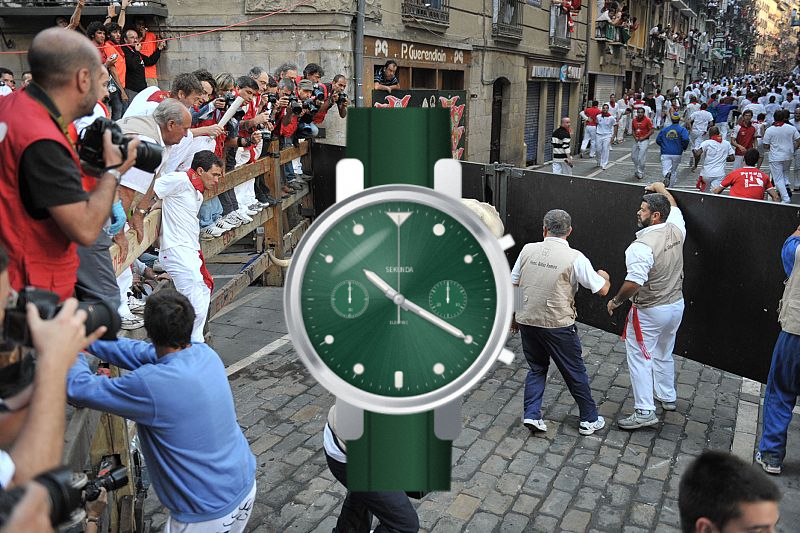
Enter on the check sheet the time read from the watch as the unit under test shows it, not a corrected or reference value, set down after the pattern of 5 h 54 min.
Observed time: 10 h 20 min
